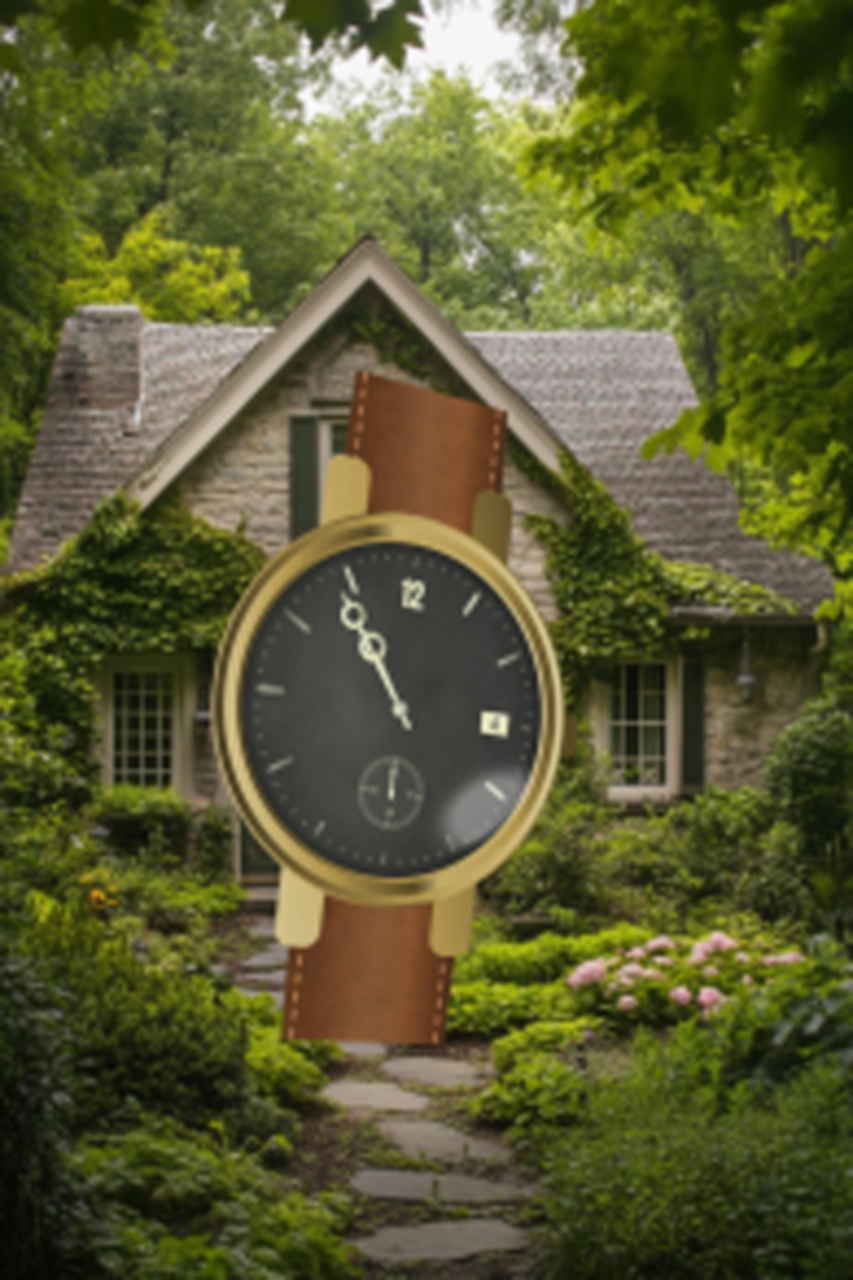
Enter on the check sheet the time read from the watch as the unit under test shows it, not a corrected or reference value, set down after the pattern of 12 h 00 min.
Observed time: 10 h 54 min
